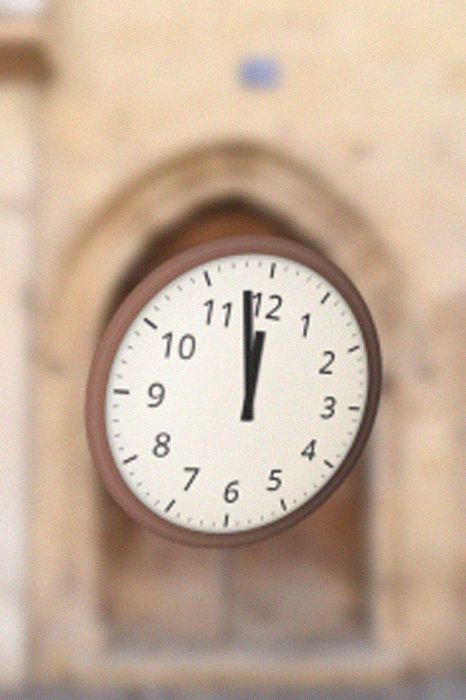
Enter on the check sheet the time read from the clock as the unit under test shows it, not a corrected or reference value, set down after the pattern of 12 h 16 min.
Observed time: 11 h 58 min
